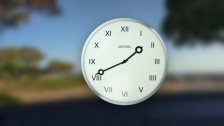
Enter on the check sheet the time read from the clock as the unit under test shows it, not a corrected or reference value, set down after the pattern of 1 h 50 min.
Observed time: 1 h 41 min
